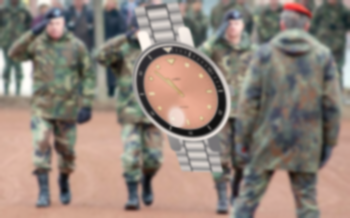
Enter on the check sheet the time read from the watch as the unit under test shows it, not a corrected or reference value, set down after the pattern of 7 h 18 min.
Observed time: 10 h 53 min
